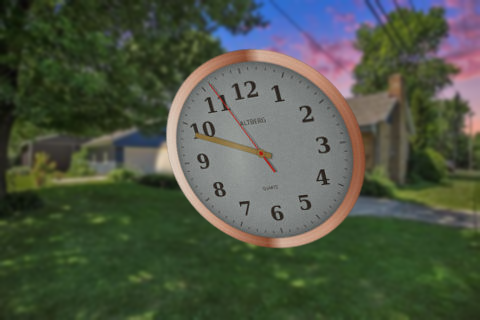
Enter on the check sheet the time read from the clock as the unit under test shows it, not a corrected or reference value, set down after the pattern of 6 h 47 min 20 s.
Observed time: 9 h 48 min 56 s
